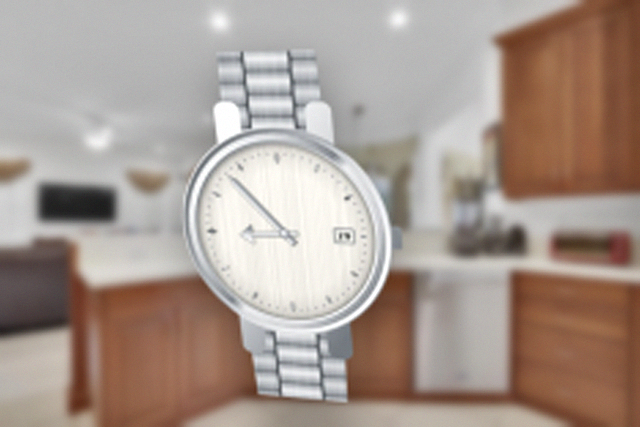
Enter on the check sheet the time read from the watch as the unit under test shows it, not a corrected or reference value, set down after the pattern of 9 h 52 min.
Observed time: 8 h 53 min
